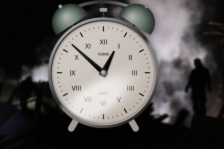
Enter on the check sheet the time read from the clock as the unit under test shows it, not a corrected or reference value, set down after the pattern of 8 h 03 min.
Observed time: 12 h 52 min
